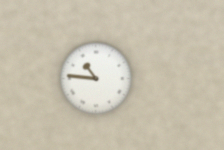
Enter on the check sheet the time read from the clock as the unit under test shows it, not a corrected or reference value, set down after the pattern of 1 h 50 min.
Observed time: 10 h 46 min
